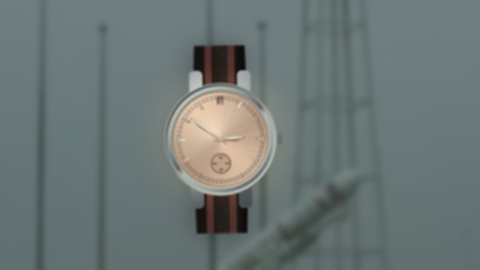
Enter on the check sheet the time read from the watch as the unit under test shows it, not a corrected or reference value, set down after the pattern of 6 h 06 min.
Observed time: 2 h 51 min
